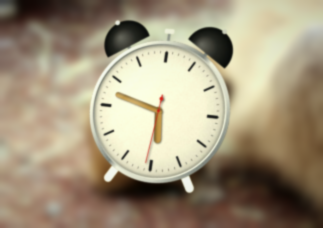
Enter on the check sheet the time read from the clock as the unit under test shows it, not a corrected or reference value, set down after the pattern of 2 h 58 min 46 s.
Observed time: 5 h 47 min 31 s
